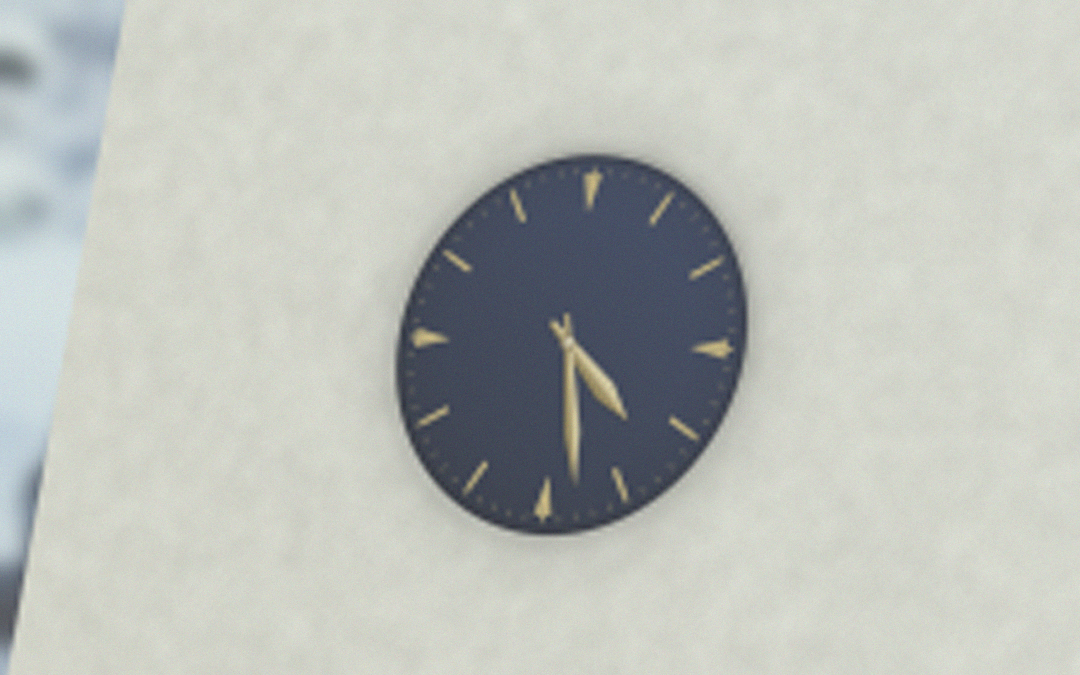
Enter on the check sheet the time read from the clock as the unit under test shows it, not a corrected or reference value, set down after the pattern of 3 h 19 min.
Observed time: 4 h 28 min
